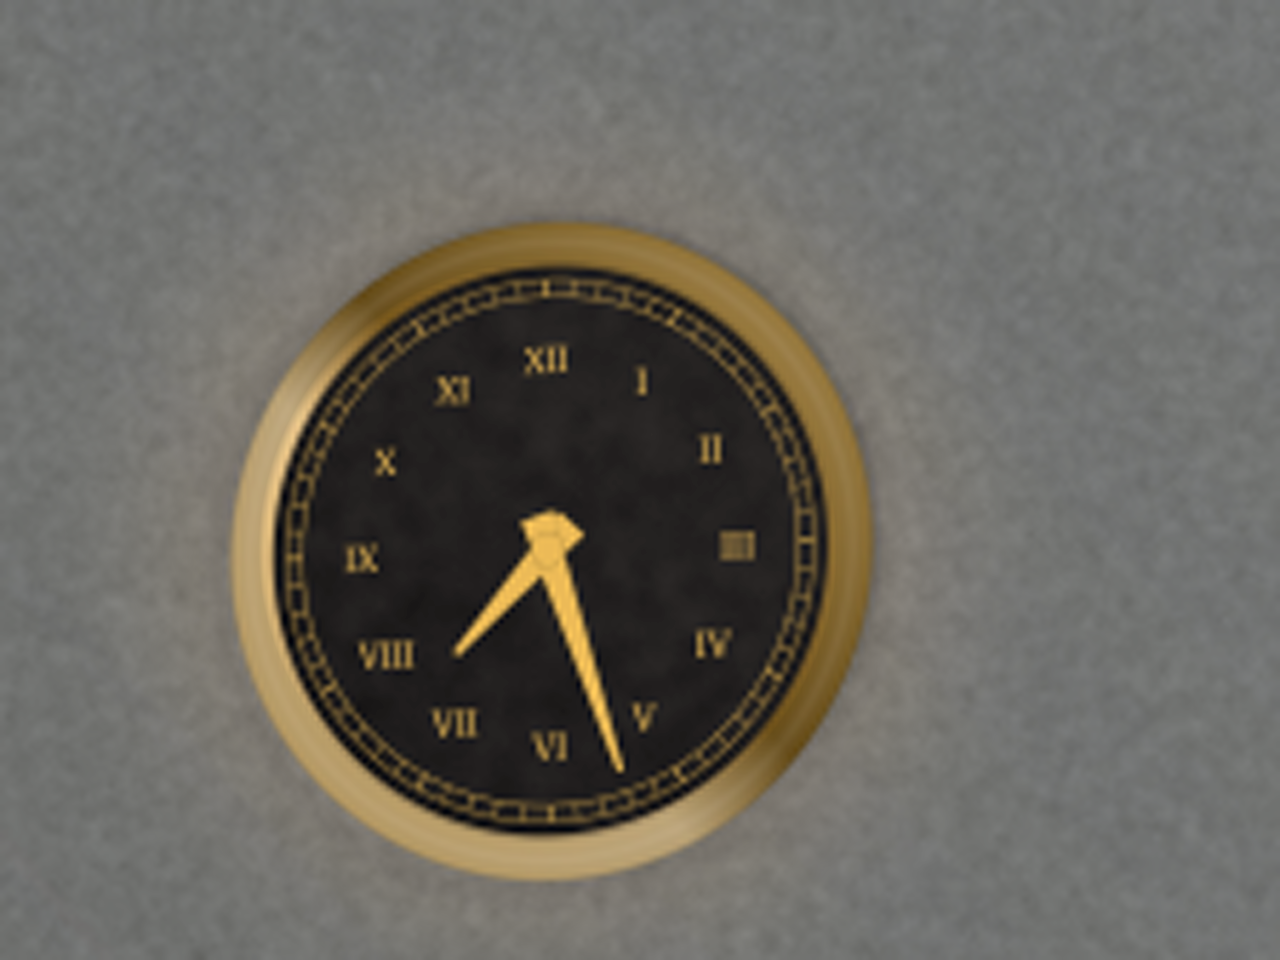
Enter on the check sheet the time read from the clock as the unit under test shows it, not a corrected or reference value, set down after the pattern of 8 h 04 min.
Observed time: 7 h 27 min
